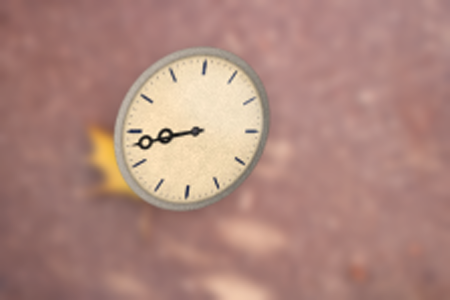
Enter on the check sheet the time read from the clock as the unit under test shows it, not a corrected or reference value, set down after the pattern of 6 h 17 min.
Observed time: 8 h 43 min
